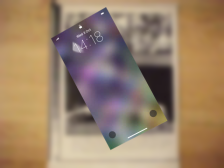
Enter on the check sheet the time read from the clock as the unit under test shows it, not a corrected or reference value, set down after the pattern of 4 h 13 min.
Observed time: 14 h 18 min
